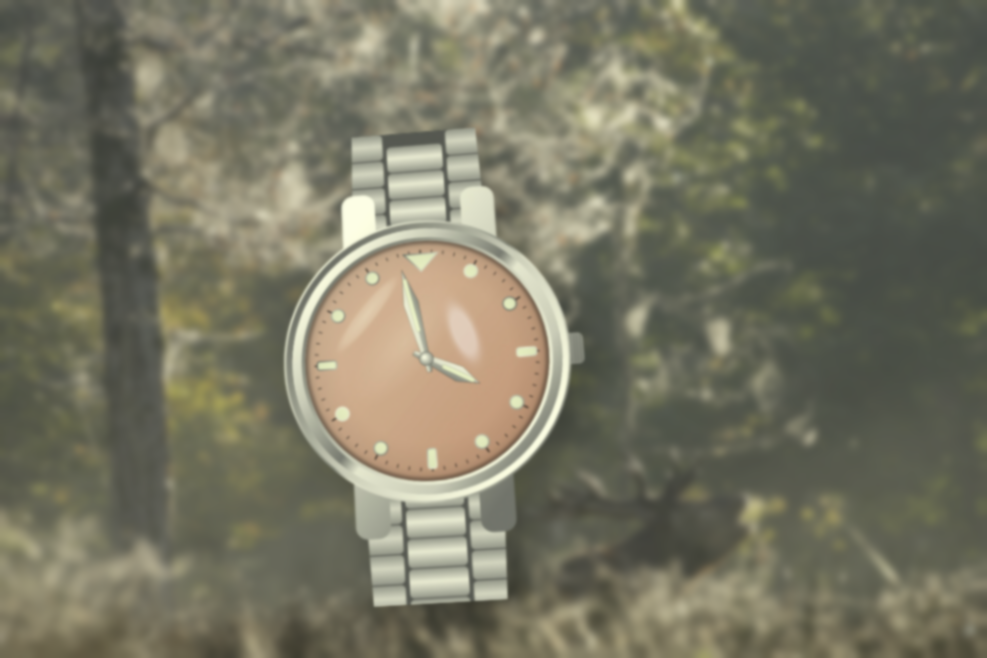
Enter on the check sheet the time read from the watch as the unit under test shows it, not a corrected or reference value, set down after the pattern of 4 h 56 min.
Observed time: 3 h 58 min
